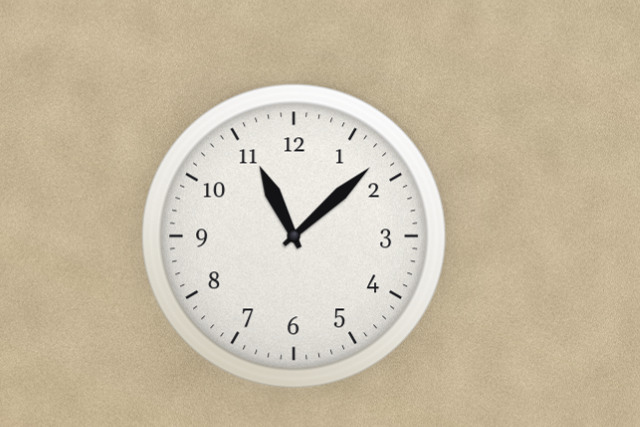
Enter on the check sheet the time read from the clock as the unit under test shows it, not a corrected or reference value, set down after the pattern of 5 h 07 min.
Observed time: 11 h 08 min
